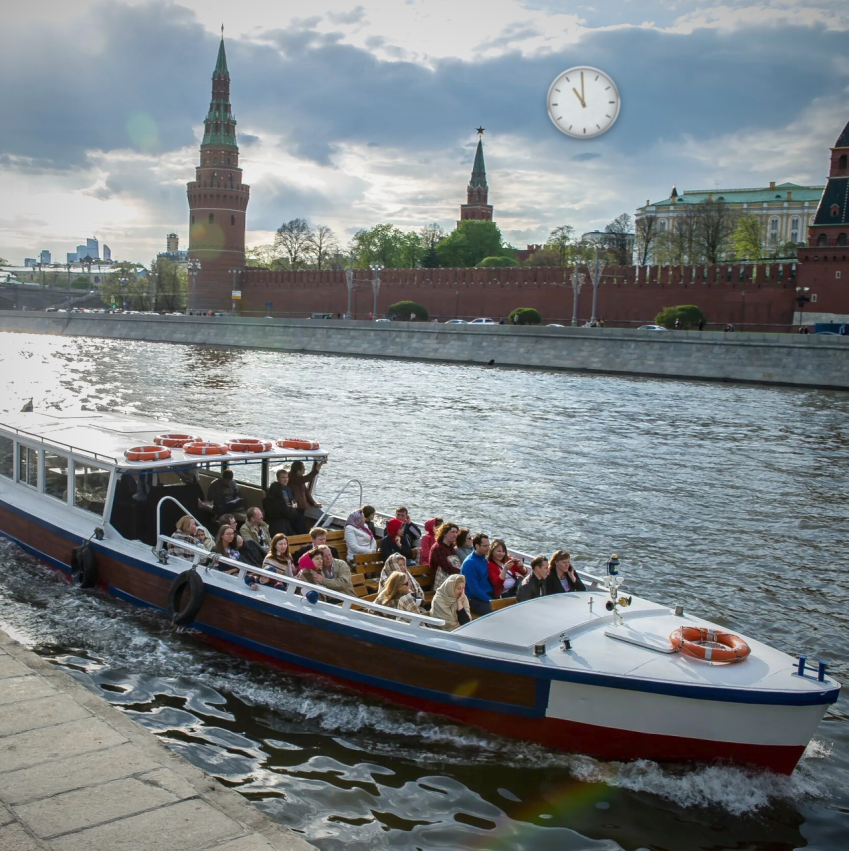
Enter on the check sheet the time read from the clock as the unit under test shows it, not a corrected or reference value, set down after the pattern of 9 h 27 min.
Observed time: 11 h 00 min
